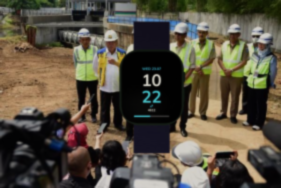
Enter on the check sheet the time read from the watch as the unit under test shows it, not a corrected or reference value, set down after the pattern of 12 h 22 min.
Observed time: 10 h 22 min
